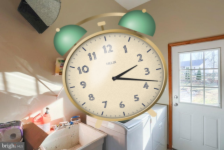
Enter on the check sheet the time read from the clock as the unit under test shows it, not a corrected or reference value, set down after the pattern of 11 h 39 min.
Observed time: 2 h 18 min
